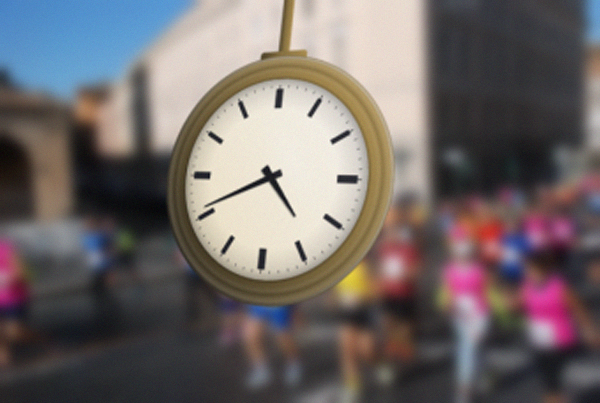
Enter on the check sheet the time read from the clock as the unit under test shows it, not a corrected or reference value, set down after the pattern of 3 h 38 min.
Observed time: 4 h 41 min
